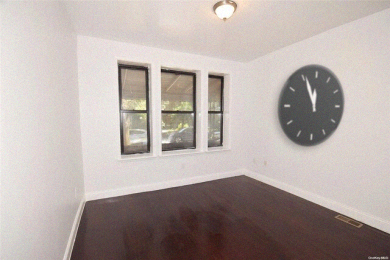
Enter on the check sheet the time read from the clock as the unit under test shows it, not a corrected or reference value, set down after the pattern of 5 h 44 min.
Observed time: 11 h 56 min
